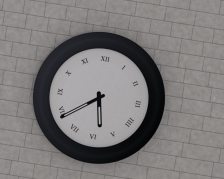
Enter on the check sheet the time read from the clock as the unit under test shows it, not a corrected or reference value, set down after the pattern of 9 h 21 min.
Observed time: 5 h 39 min
